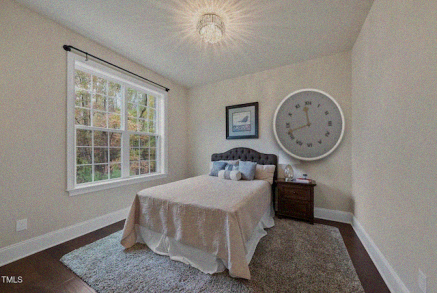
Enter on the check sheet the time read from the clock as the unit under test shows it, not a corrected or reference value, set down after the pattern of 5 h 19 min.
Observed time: 11 h 42 min
